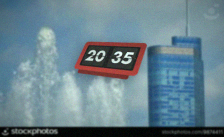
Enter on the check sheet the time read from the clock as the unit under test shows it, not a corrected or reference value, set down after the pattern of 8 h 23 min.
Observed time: 20 h 35 min
